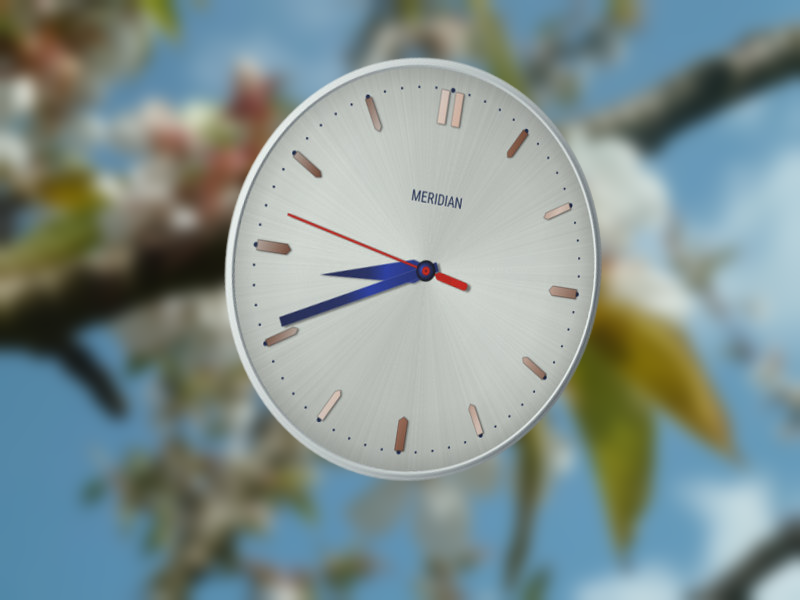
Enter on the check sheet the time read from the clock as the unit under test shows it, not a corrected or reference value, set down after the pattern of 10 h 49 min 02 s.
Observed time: 8 h 40 min 47 s
